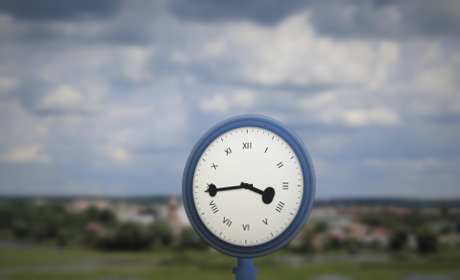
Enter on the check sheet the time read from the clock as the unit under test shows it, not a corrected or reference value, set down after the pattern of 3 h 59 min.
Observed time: 3 h 44 min
